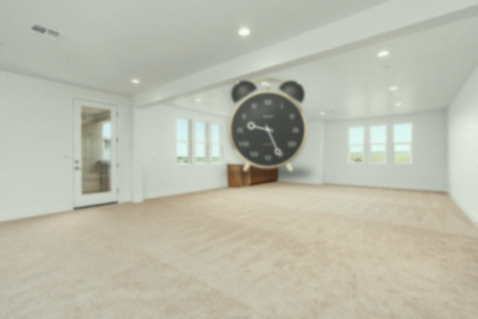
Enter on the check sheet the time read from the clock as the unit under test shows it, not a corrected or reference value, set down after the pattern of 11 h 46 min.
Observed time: 9 h 26 min
